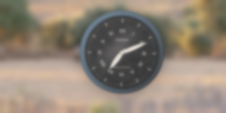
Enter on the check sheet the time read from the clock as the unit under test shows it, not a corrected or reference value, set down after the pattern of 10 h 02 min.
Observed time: 7 h 11 min
